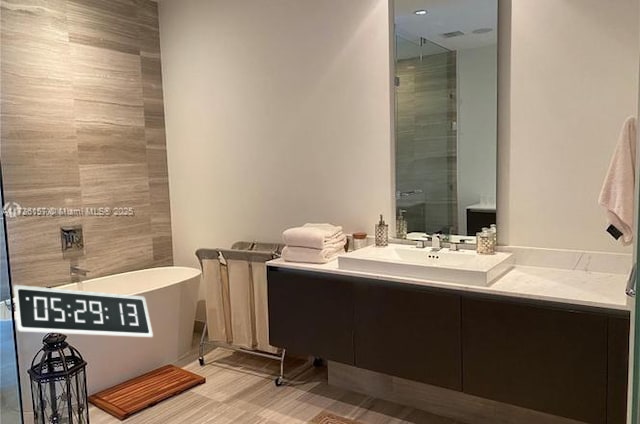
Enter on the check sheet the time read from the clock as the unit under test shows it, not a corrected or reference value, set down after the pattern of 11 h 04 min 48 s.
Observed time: 5 h 29 min 13 s
